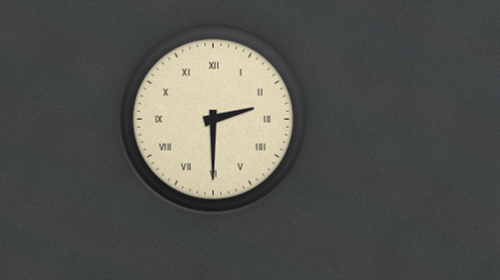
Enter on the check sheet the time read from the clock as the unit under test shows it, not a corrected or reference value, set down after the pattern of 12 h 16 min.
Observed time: 2 h 30 min
